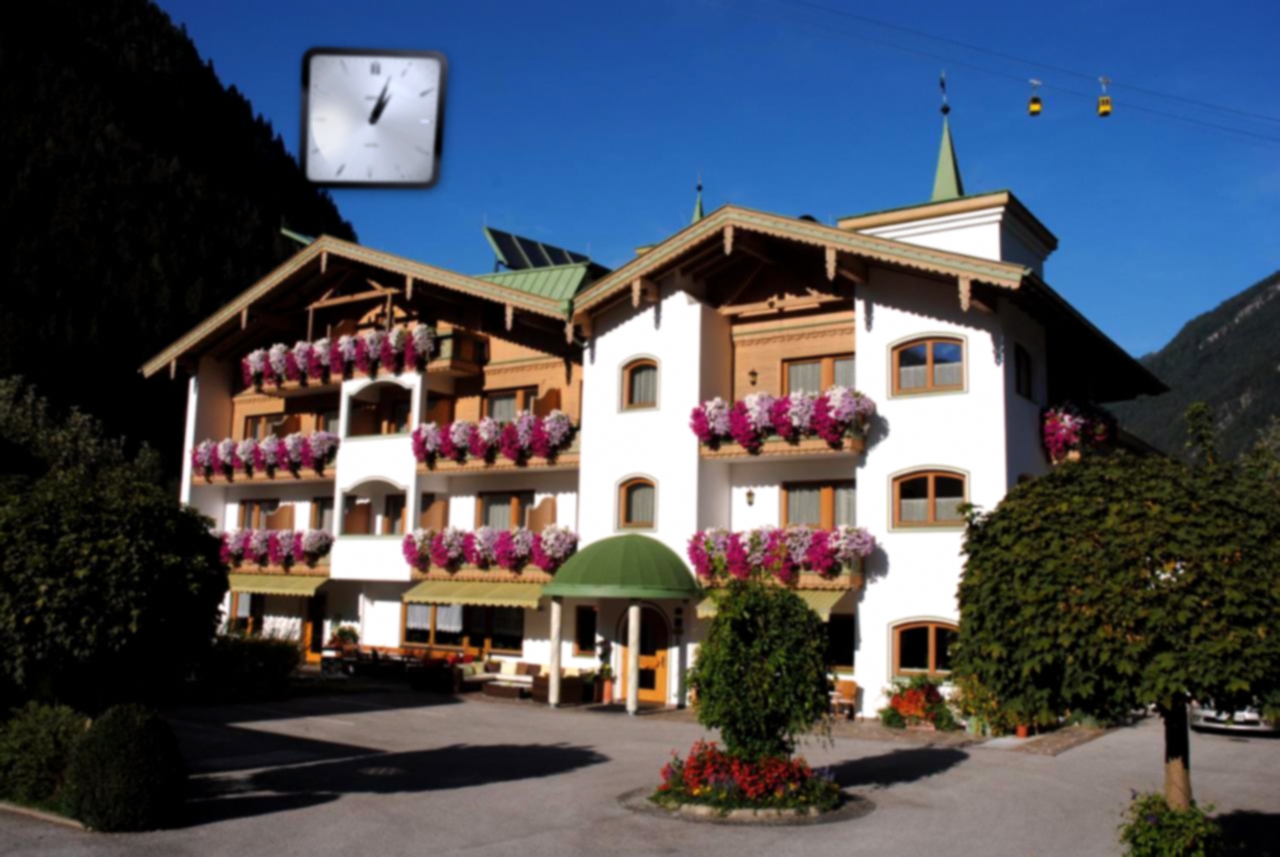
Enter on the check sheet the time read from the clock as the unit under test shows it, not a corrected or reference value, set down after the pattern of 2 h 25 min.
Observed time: 1 h 03 min
